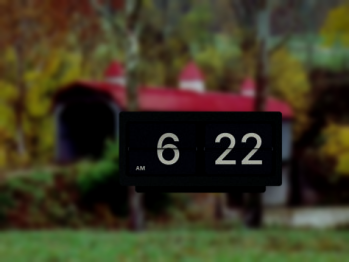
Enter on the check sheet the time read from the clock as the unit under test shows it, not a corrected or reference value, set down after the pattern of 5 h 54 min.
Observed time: 6 h 22 min
